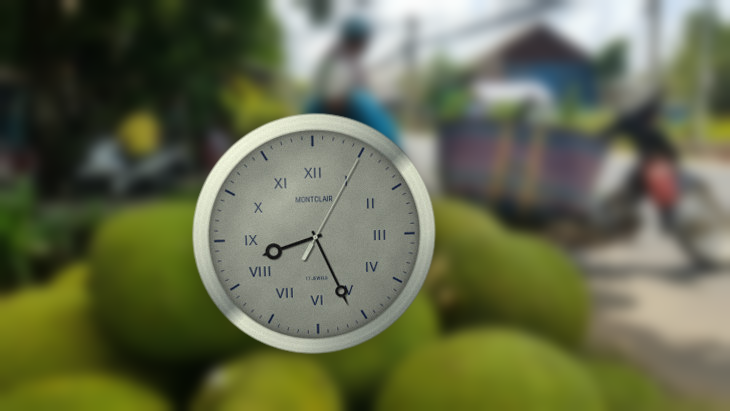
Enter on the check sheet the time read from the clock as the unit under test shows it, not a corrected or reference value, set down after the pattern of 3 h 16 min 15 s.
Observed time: 8 h 26 min 05 s
